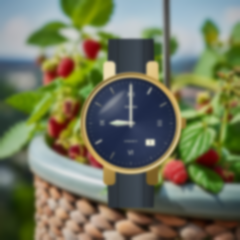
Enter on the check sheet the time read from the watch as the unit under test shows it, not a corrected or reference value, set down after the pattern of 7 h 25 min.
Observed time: 9 h 00 min
